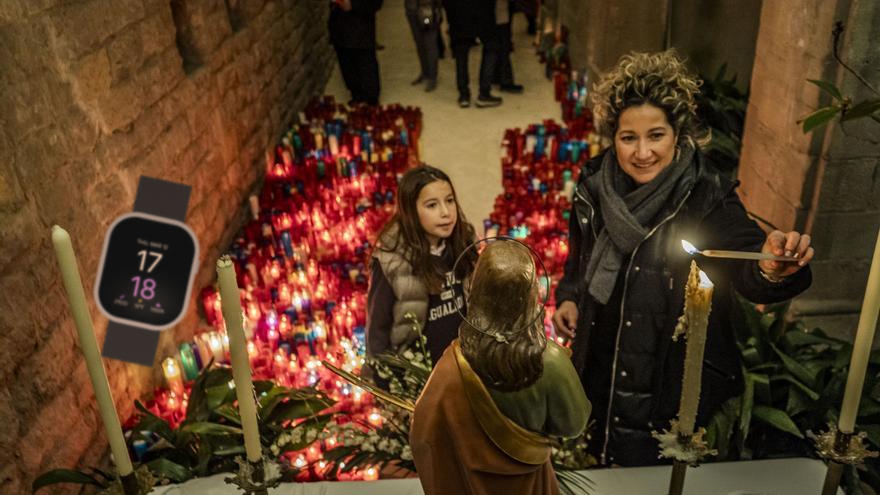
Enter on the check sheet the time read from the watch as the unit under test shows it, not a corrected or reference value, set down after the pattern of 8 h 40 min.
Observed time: 17 h 18 min
